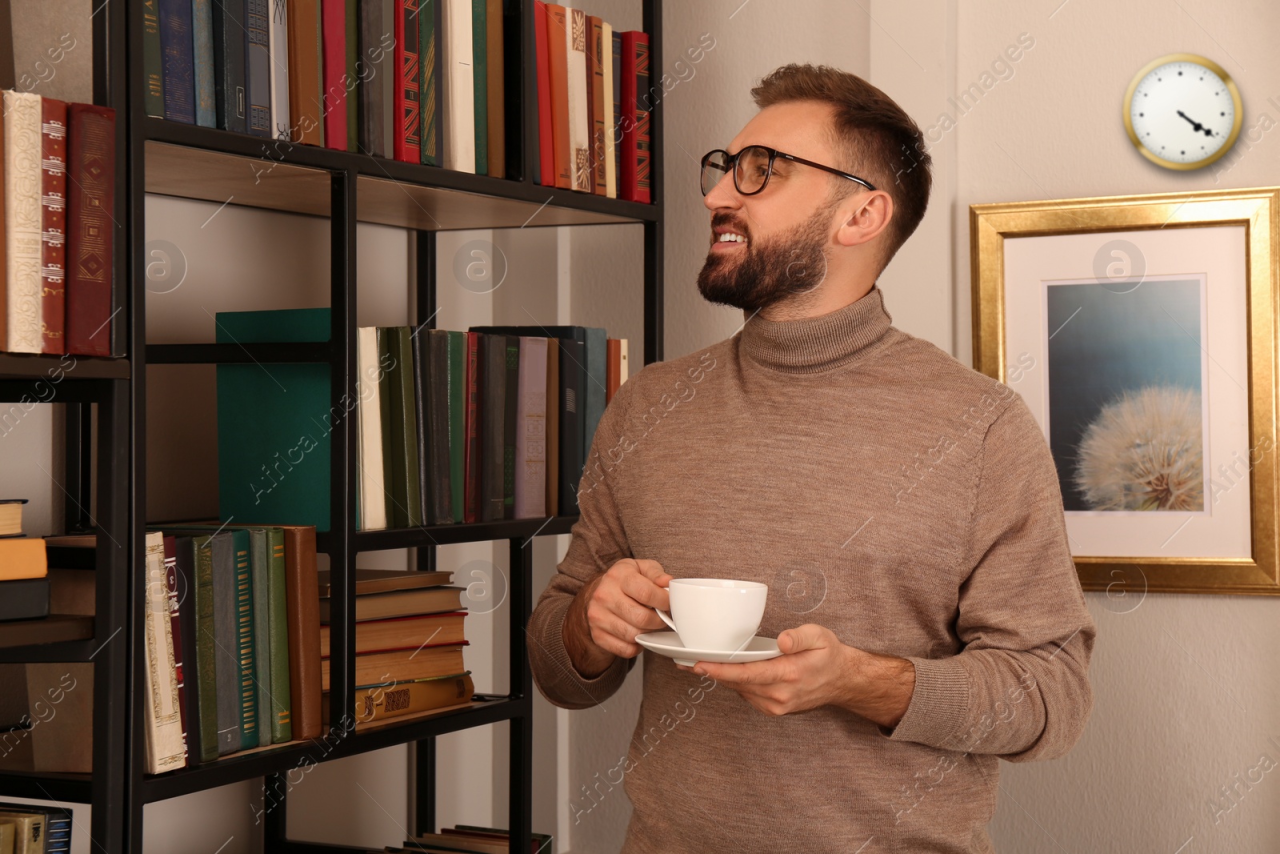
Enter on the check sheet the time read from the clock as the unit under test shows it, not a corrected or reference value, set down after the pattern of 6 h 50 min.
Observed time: 4 h 21 min
